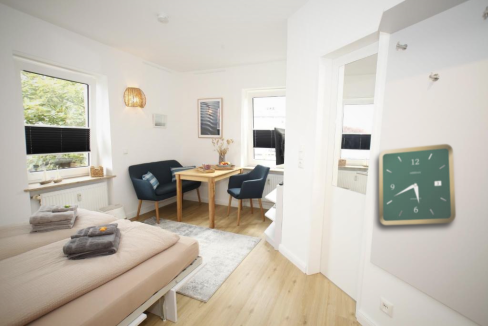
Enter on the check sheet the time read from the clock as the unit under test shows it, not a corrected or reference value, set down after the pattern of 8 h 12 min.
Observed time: 5 h 41 min
